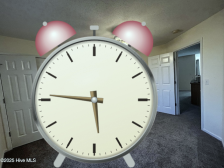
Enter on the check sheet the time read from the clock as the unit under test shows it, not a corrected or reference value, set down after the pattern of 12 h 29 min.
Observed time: 5 h 46 min
